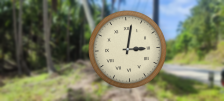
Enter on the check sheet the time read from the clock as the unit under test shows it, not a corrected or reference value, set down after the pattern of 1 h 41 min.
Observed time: 3 h 02 min
